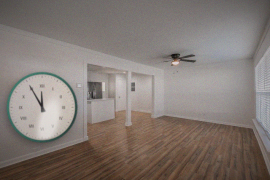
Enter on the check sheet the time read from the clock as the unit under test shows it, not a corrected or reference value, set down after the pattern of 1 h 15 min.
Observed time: 11 h 55 min
